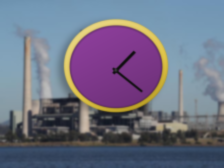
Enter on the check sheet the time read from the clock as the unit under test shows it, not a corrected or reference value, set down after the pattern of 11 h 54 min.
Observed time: 1 h 22 min
